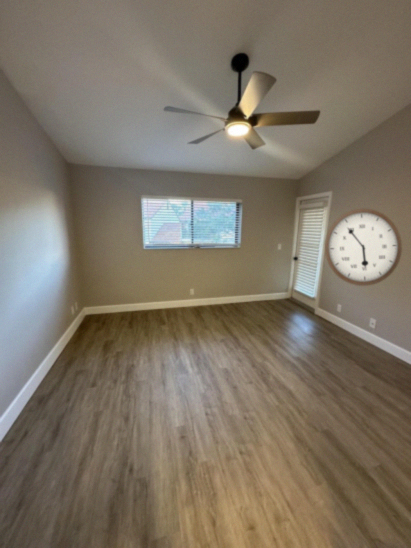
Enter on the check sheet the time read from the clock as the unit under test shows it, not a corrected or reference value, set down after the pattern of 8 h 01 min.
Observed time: 5 h 54 min
